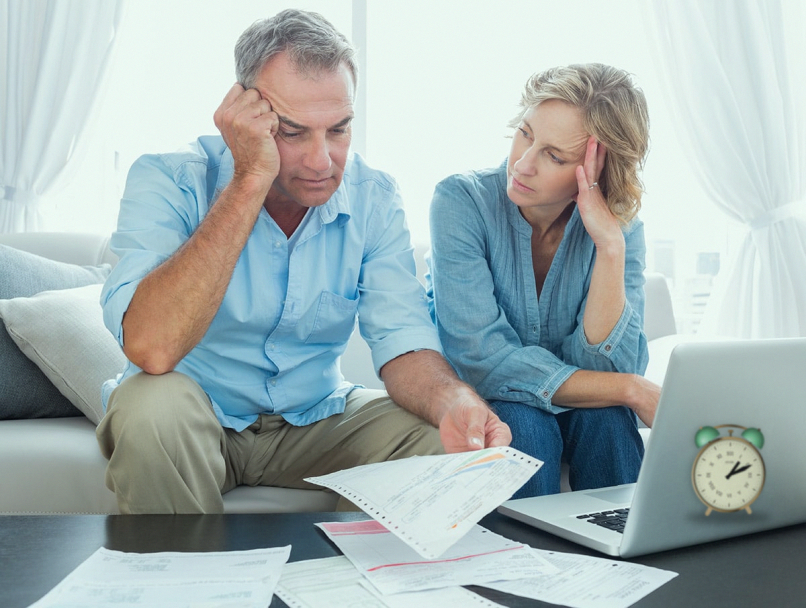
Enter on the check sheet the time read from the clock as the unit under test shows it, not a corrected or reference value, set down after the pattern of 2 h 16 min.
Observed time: 1 h 11 min
